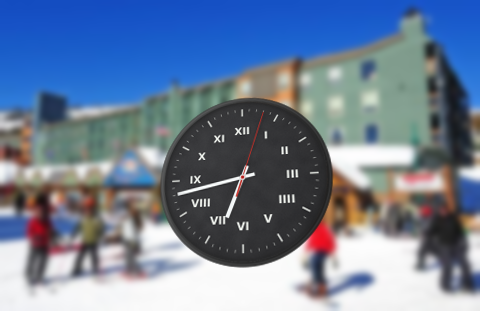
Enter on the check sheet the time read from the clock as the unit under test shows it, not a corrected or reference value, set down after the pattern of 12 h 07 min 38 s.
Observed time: 6 h 43 min 03 s
